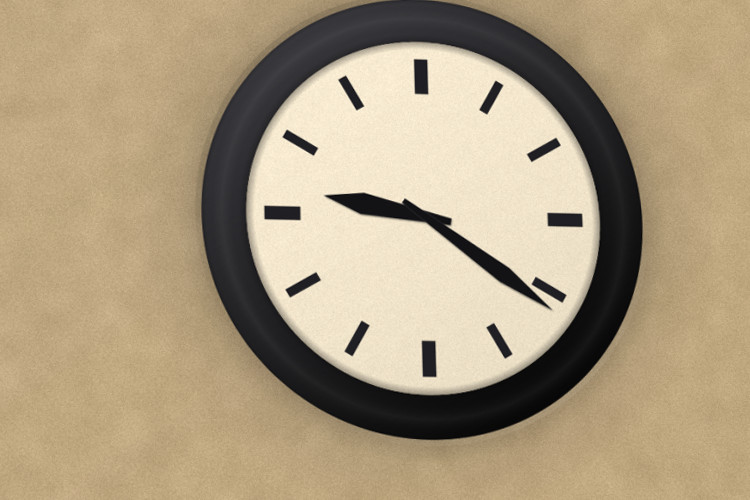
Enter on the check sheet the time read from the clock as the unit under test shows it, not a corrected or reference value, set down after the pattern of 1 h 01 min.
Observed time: 9 h 21 min
